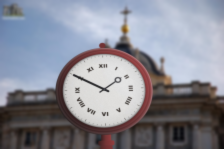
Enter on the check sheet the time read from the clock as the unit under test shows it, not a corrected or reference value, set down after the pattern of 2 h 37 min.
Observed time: 1 h 50 min
